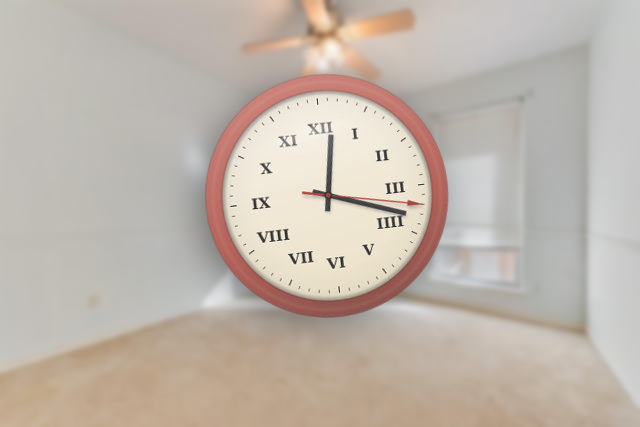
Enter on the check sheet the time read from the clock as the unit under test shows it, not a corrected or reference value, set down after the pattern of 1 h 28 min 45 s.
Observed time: 12 h 18 min 17 s
